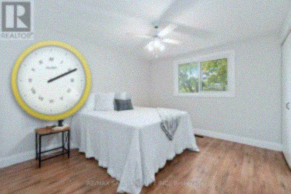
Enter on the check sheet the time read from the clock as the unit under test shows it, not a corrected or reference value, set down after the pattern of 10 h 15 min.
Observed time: 2 h 11 min
